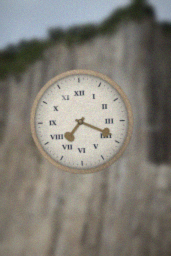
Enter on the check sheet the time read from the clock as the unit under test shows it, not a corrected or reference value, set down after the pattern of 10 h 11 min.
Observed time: 7 h 19 min
